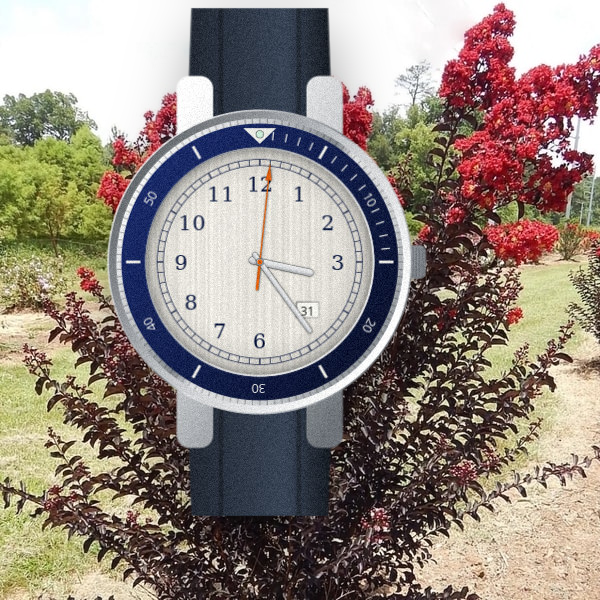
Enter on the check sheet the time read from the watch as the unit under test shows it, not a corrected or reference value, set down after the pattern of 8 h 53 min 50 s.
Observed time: 3 h 24 min 01 s
